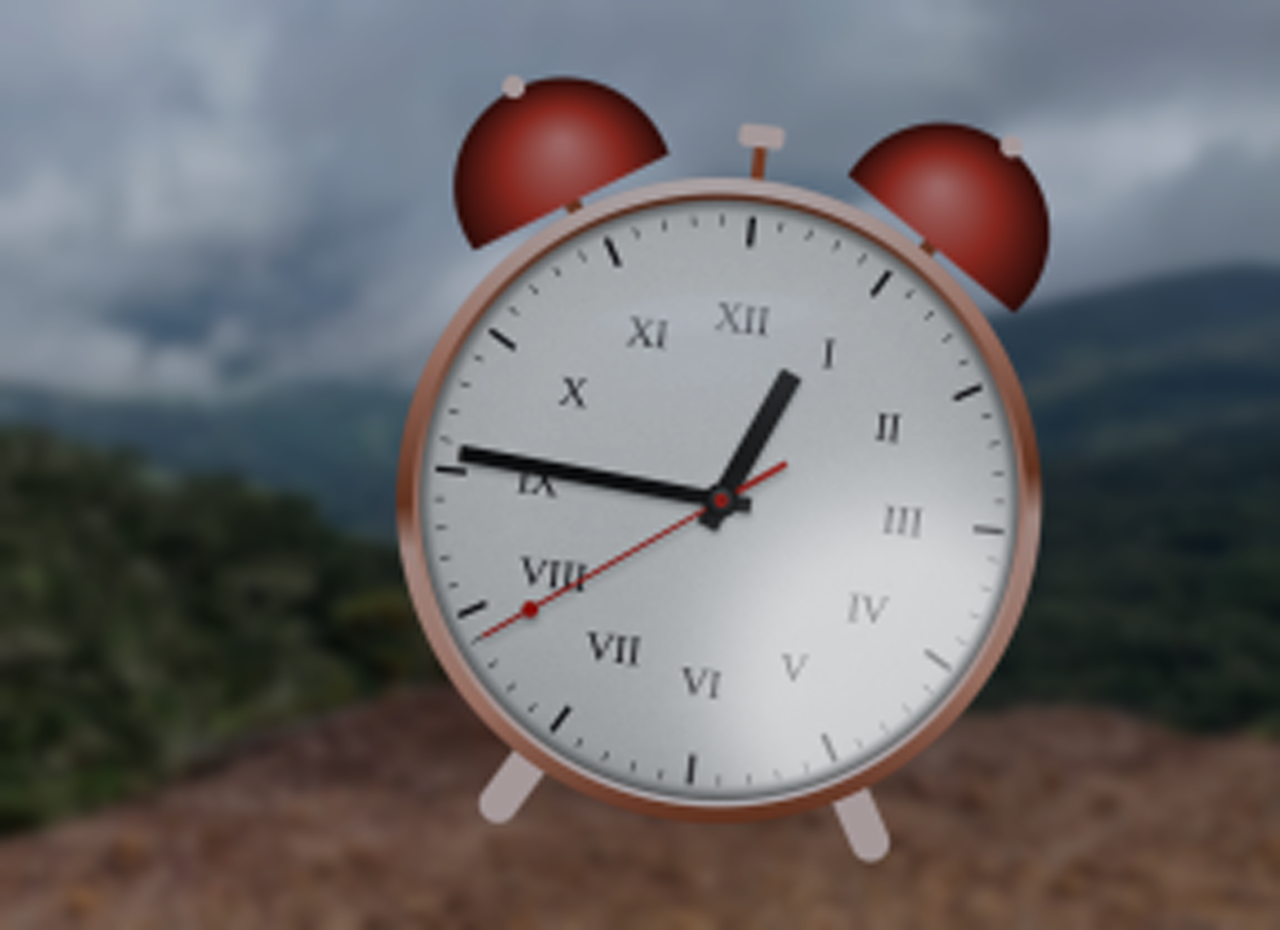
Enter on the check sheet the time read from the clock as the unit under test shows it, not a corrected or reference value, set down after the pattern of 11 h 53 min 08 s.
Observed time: 12 h 45 min 39 s
